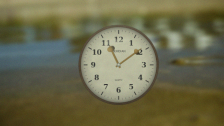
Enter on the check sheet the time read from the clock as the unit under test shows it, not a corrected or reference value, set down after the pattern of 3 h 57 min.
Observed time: 11 h 09 min
